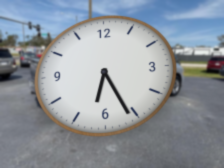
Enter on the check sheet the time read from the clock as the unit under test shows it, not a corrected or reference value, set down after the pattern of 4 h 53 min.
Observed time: 6 h 26 min
